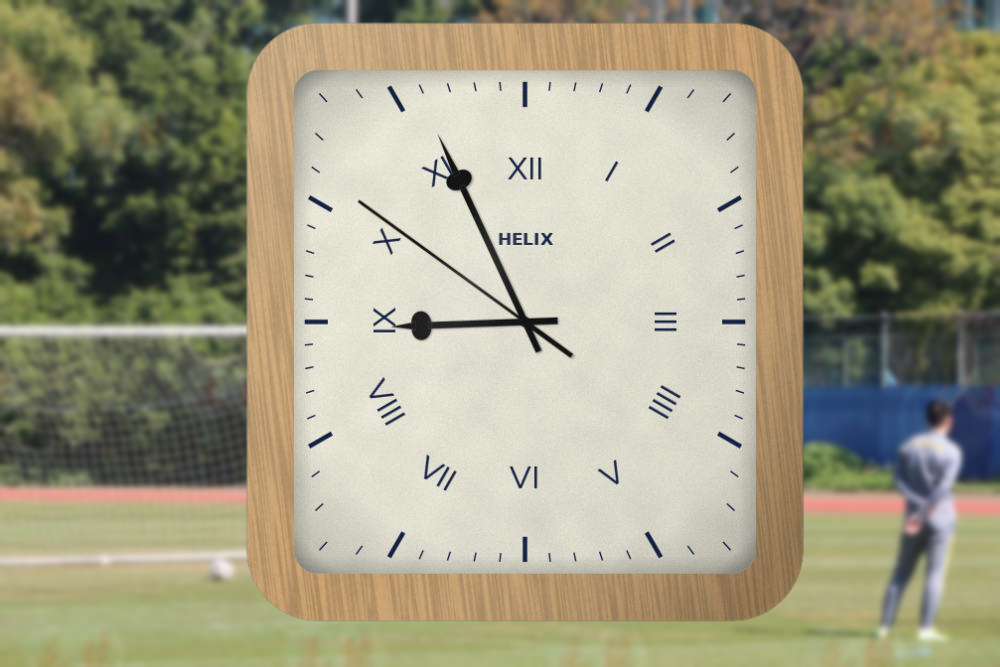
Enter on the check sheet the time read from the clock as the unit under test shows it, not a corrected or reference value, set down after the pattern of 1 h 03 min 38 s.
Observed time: 8 h 55 min 51 s
